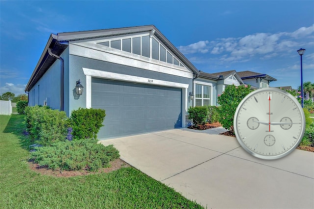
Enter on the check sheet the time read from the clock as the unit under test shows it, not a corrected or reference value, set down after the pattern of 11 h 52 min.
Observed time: 9 h 15 min
